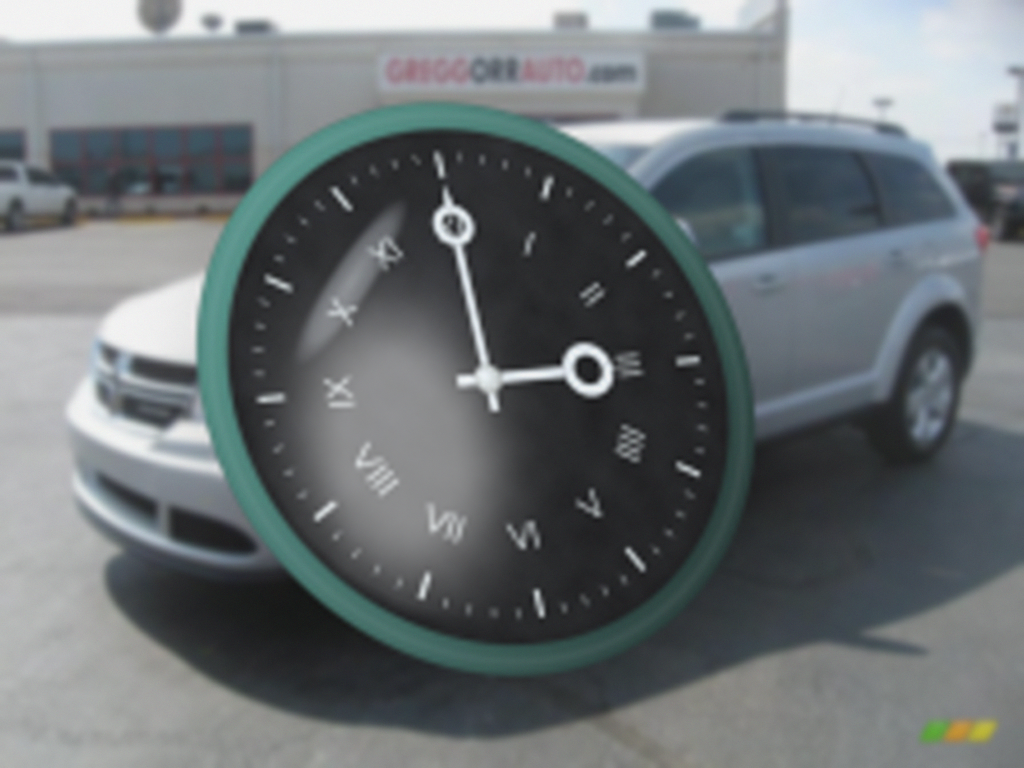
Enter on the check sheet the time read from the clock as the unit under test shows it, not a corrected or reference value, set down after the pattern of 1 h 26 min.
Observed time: 3 h 00 min
